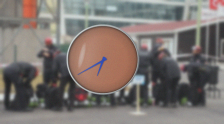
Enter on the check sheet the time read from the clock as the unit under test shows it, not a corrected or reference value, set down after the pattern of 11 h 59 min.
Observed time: 6 h 40 min
